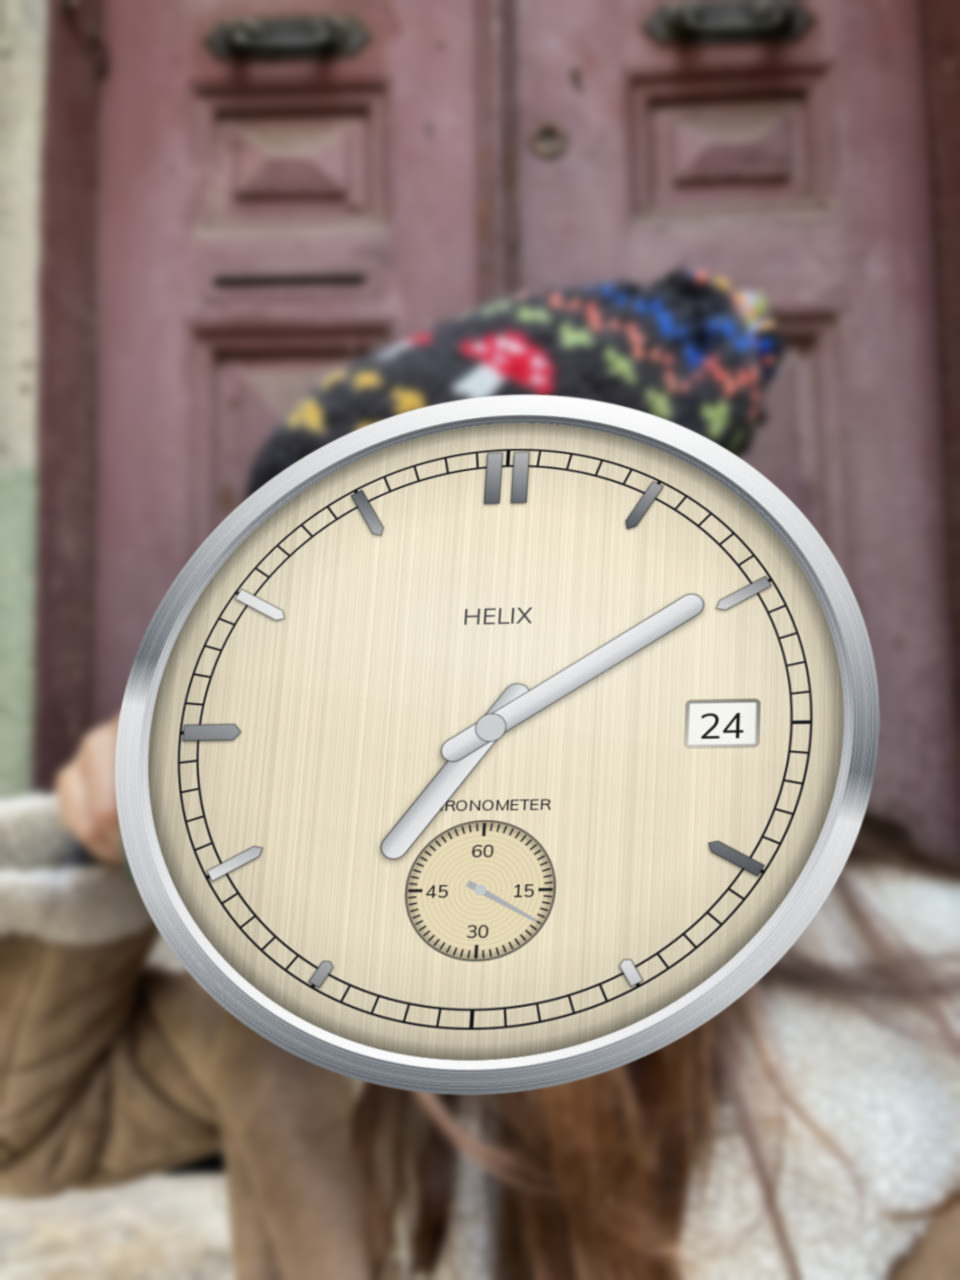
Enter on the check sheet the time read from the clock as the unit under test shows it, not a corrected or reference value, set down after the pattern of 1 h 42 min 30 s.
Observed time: 7 h 09 min 20 s
